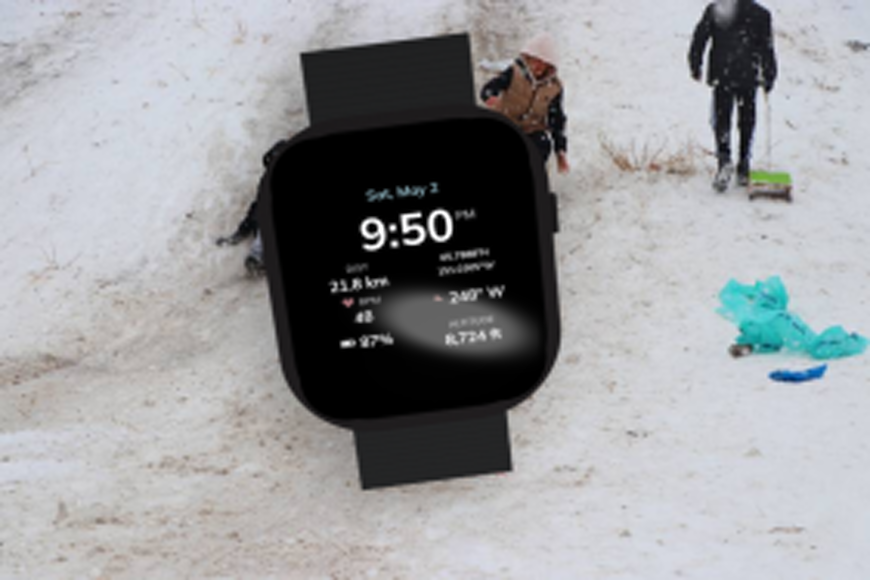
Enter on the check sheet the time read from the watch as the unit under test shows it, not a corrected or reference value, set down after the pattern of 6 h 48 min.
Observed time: 9 h 50 min
